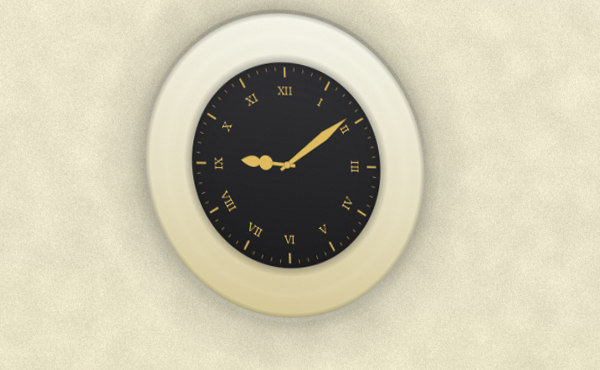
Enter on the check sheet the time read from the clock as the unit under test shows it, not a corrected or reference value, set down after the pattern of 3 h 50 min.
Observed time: 9 h 09 min
